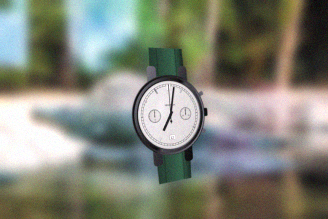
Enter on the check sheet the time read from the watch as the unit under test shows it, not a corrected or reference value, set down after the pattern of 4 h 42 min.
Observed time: 7 h 02 min
